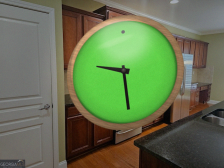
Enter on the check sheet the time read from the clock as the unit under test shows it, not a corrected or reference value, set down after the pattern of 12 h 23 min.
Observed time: 9 h 29 min
